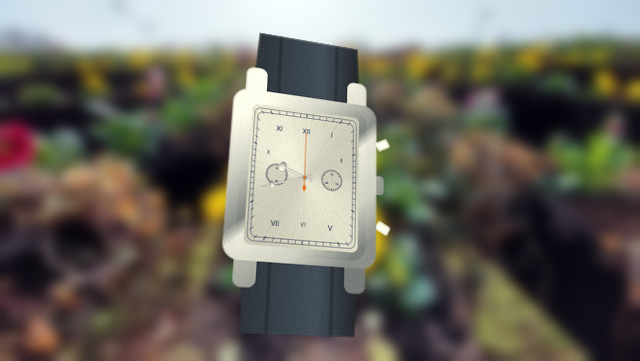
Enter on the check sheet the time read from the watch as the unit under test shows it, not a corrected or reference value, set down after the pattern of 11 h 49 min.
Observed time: 9 h 42 min
